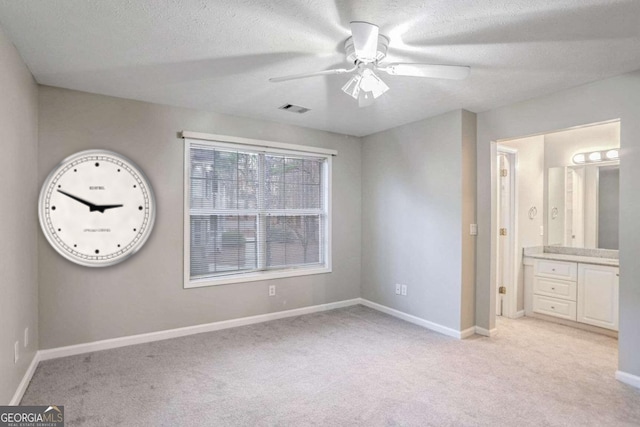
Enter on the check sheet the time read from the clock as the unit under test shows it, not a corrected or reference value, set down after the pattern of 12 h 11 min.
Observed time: 2 h 49 min
